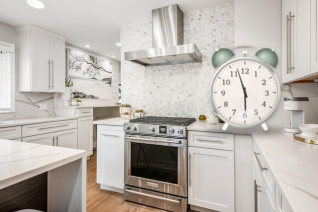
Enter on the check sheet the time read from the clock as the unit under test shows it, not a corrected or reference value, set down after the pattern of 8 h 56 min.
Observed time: 5 h 57 min
